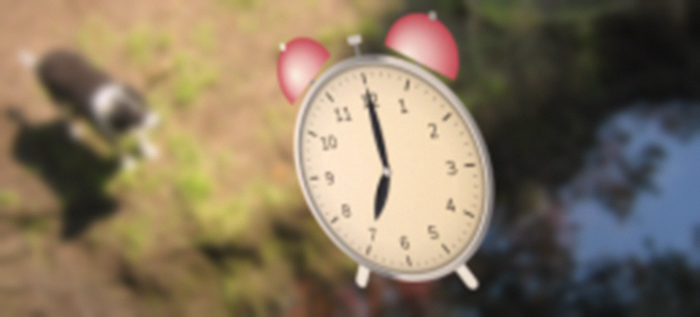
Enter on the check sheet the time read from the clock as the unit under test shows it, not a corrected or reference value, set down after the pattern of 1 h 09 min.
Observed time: 7 h 00 min
